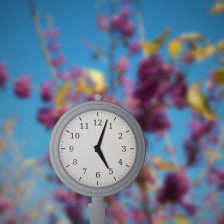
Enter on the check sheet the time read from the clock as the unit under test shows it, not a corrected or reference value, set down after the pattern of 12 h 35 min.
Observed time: 5 h 03 min
